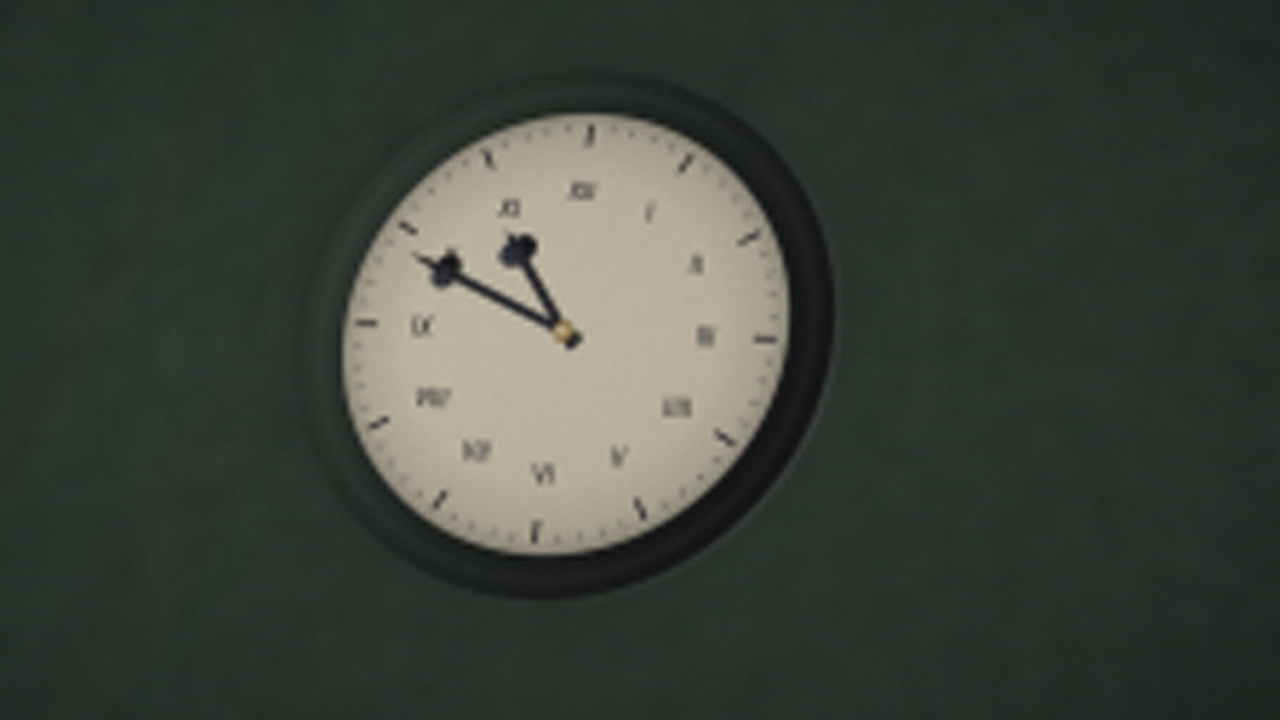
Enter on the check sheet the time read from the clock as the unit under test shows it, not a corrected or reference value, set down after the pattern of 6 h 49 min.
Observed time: 10 h 49 min
